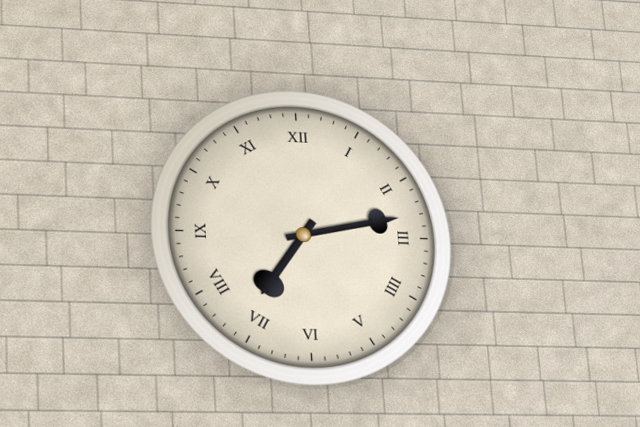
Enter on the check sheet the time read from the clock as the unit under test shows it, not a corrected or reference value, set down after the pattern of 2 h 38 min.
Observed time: 7 h 13 min
